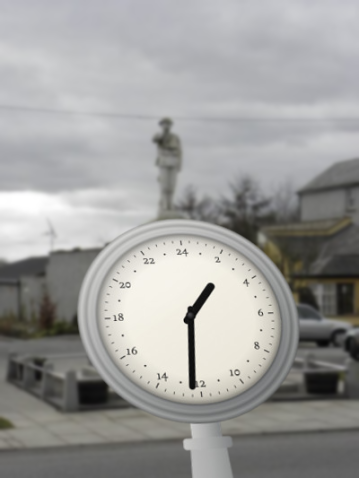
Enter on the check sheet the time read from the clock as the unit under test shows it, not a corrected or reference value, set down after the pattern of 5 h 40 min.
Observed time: 2 h 31 min
